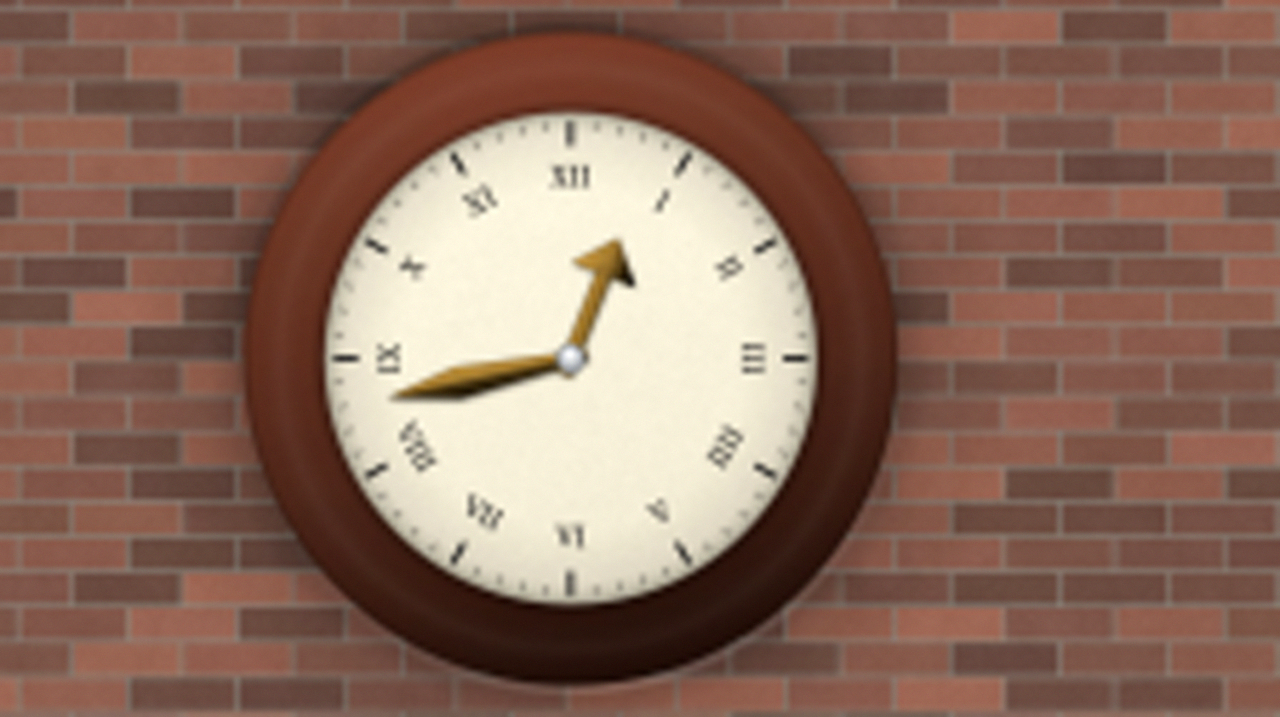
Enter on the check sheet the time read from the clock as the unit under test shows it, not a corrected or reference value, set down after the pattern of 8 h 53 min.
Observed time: 12 h 43 min
